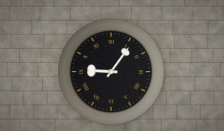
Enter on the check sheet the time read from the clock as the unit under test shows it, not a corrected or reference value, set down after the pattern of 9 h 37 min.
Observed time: 9 h 06 min
